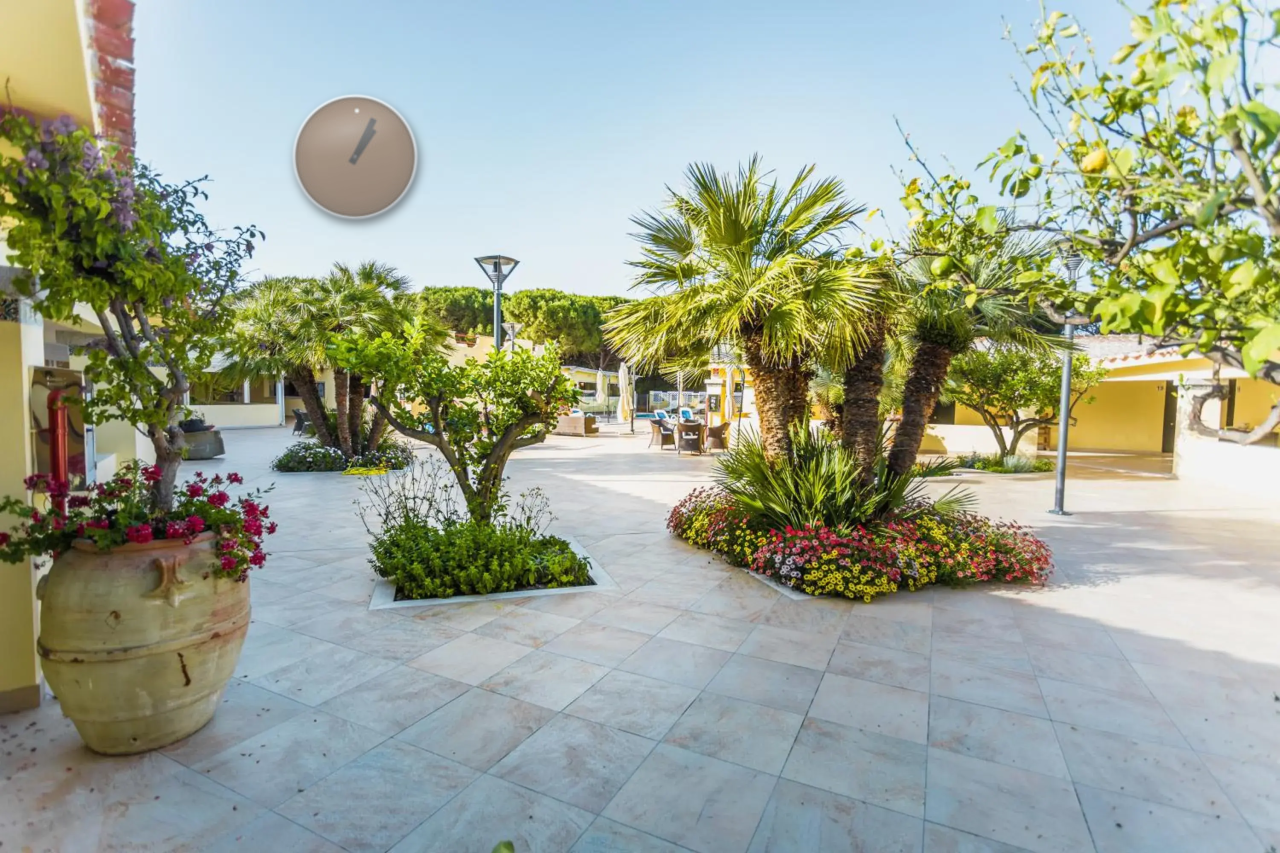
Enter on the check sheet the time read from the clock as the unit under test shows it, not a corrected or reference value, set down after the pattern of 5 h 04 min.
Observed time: 1 h 04 min
